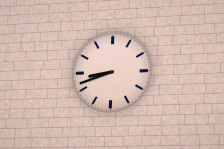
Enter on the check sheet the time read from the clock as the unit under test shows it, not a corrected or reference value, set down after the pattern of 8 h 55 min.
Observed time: 8 h 42 min
